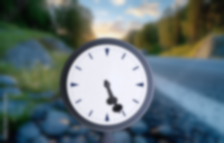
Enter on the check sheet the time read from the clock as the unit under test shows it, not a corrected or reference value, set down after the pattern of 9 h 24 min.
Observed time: 5 h 26 min
